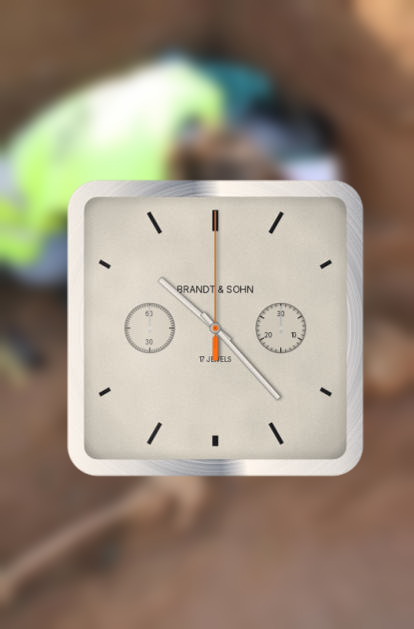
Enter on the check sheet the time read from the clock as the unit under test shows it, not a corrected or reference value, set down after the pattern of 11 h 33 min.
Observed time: 10 h 23 min
